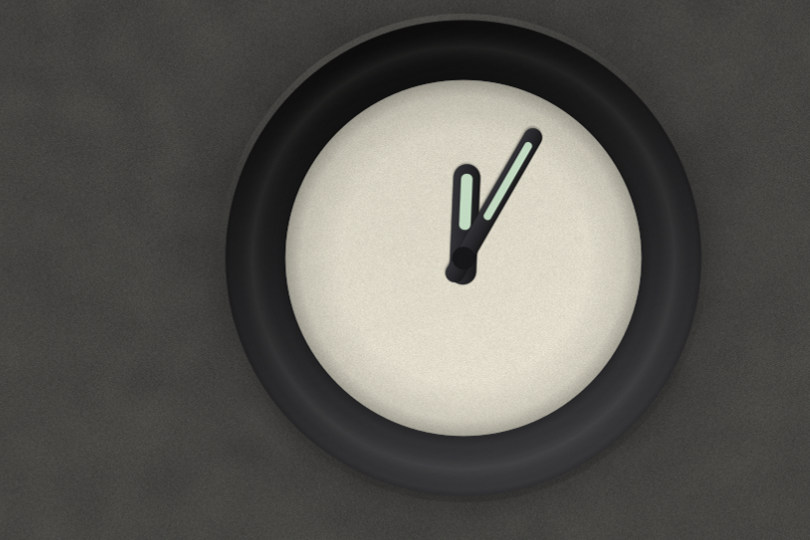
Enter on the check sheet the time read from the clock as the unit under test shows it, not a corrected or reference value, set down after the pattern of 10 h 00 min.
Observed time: 12 h 05 min
